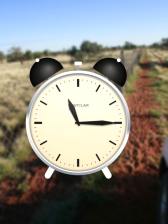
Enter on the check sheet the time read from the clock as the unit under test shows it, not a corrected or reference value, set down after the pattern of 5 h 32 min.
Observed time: 11 h 15 min
